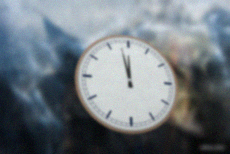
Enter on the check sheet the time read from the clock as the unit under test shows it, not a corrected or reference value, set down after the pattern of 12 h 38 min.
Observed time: 11 h 58 min
